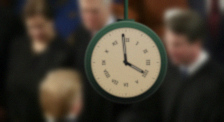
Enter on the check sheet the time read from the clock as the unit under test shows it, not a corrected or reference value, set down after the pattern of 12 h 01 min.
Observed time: 3 h 59 min
